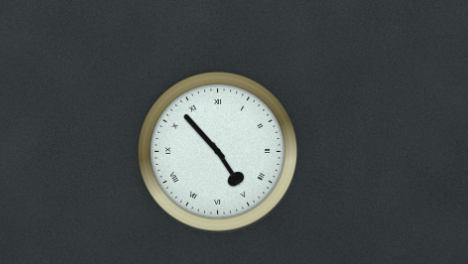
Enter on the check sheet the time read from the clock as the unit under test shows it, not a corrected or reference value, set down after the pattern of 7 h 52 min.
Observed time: 4 h 53 min
